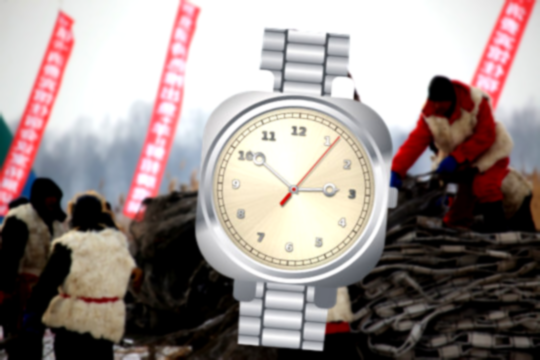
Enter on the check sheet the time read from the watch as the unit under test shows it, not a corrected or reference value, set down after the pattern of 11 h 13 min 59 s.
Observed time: 2 h 51 min 06 s
